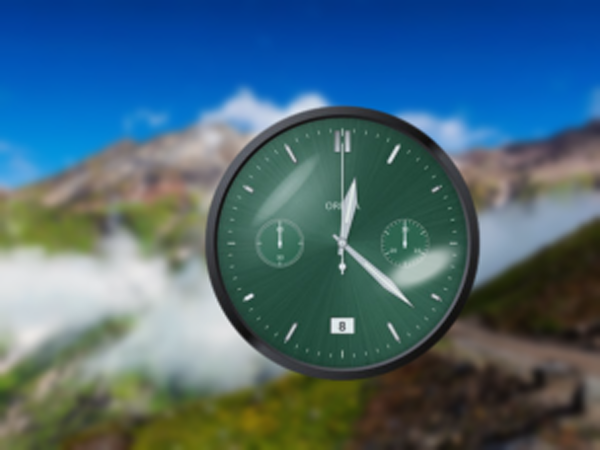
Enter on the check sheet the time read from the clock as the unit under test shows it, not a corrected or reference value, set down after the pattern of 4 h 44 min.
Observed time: 12 h 22 min
